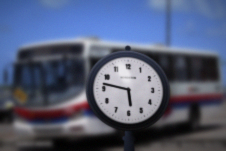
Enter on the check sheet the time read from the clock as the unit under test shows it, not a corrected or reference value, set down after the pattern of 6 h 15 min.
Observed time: 5 h 47 min
